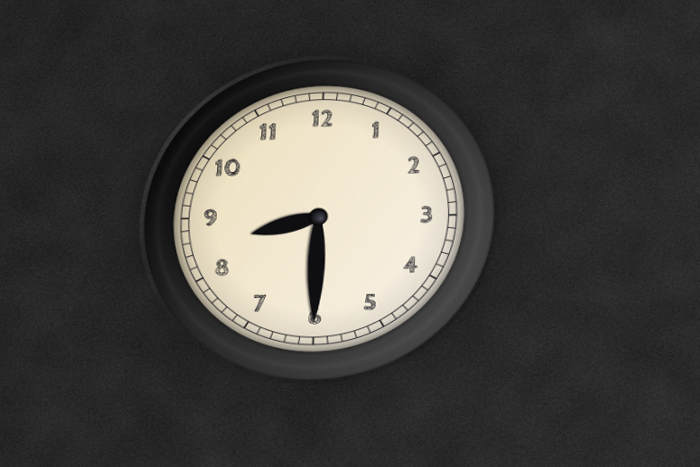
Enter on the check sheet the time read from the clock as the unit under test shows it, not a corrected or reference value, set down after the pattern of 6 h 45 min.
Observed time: 8 h 30 min
